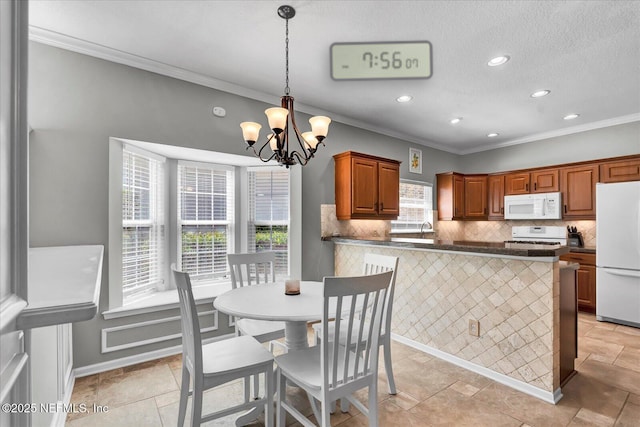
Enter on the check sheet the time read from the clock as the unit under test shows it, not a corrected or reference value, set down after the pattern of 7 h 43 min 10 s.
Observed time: 7 h 56 min 07 s
